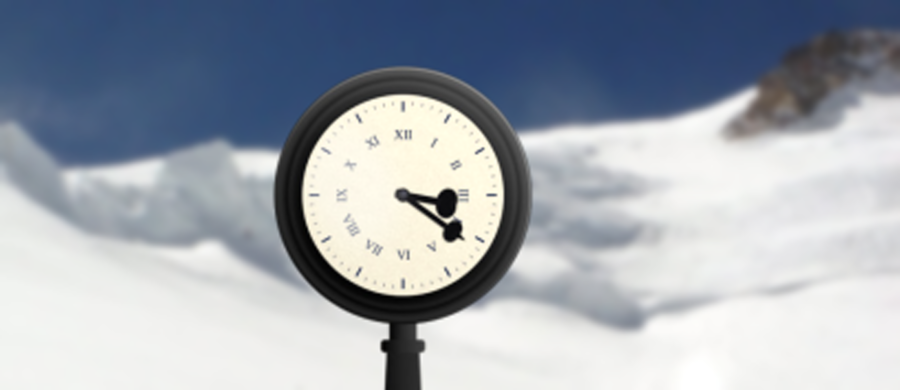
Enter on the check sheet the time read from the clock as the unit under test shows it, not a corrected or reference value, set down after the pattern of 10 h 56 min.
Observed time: 3 h 21 min
